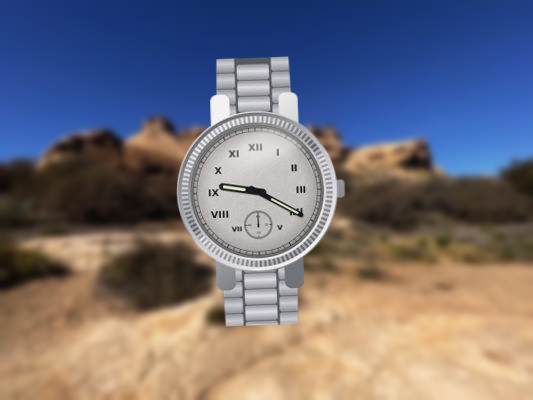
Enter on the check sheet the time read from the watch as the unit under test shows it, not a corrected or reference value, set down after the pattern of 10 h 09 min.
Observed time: 9 h 20 min
